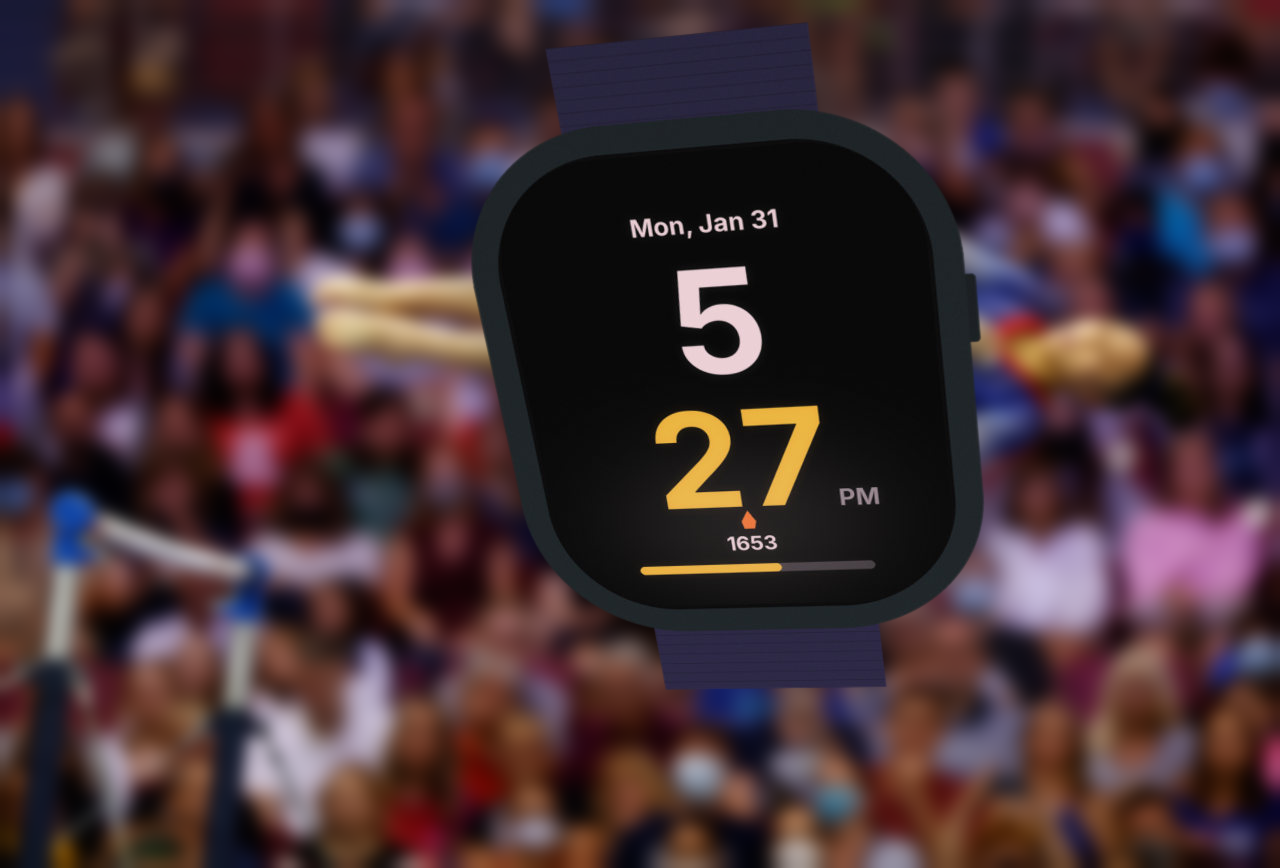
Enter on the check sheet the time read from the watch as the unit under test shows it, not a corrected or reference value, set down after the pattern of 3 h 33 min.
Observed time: 5 h 27 min
